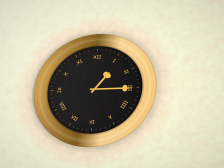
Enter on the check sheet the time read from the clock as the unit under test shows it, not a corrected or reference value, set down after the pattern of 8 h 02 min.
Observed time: 1 h 15 min
